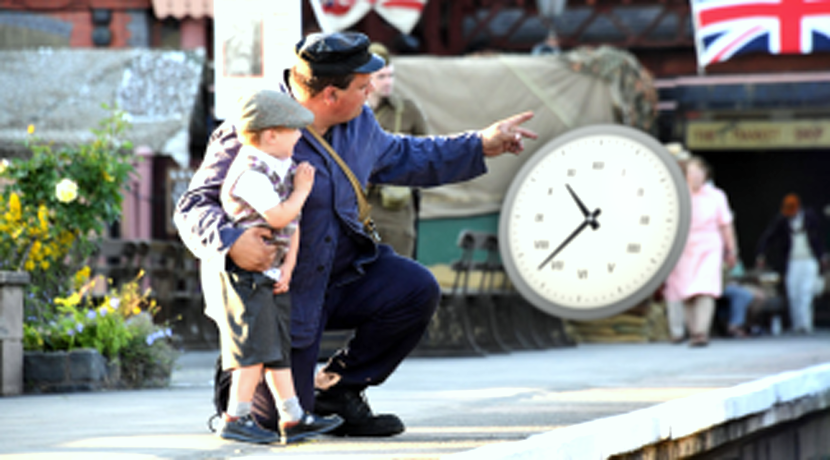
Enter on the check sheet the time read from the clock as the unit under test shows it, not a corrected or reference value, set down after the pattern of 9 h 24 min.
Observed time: 10 h 37 min
